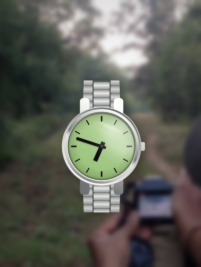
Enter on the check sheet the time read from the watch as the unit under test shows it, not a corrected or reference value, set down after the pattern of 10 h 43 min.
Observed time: 6 h 48 min
